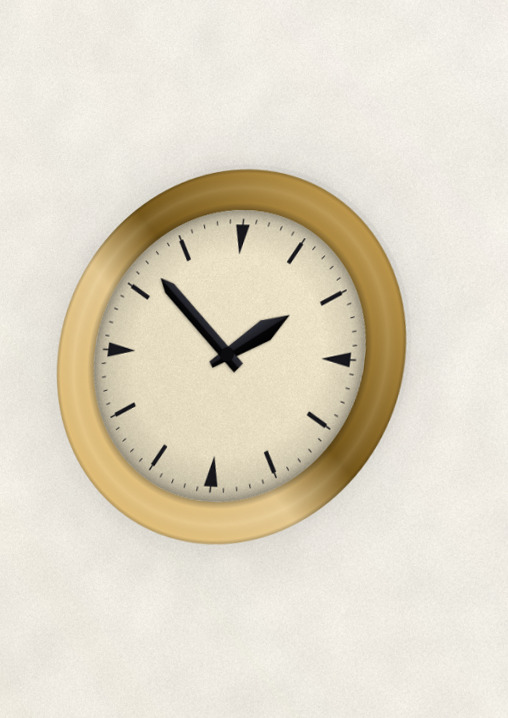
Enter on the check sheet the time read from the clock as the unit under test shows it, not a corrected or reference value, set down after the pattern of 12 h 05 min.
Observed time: 1 h 52 min
